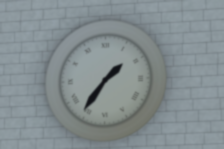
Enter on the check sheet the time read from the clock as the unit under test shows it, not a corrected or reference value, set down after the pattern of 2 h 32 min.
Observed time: 1 h 36 min
